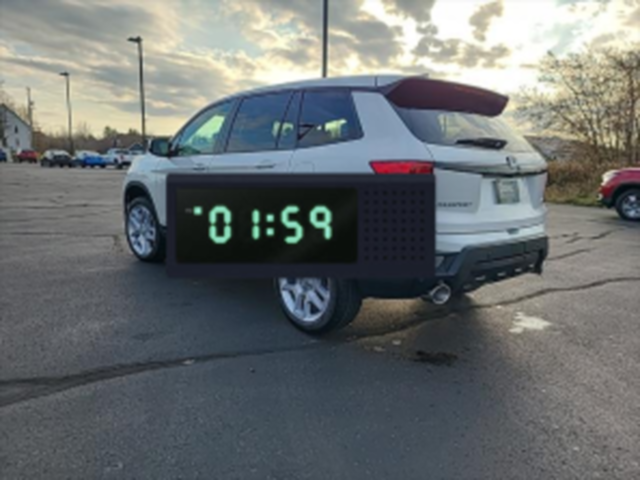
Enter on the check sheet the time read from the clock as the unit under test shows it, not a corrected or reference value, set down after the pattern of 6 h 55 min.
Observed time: 1 h 59 min
